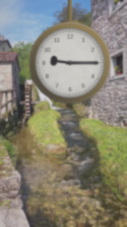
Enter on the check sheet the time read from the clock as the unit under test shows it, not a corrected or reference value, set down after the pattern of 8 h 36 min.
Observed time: 9 h 15 min
